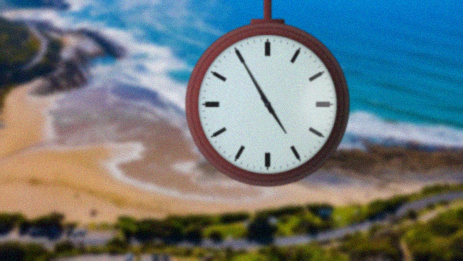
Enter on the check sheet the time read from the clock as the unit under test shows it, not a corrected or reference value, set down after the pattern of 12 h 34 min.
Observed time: 4 h 55 min
